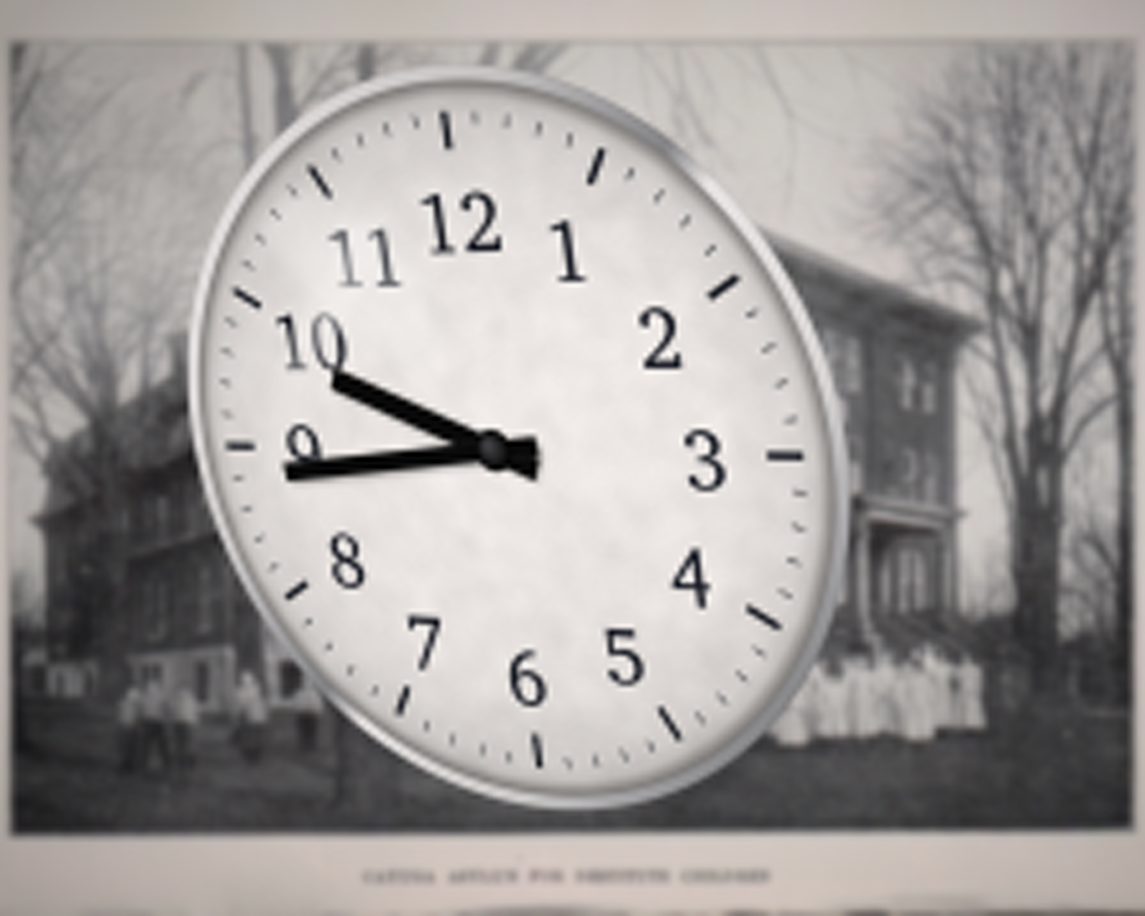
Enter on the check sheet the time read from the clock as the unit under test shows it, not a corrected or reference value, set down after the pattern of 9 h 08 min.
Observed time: 9 h 44 min
